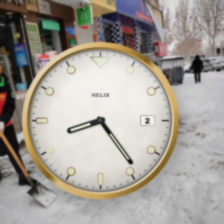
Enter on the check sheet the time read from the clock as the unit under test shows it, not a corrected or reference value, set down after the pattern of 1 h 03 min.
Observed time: 8 h 24 min
